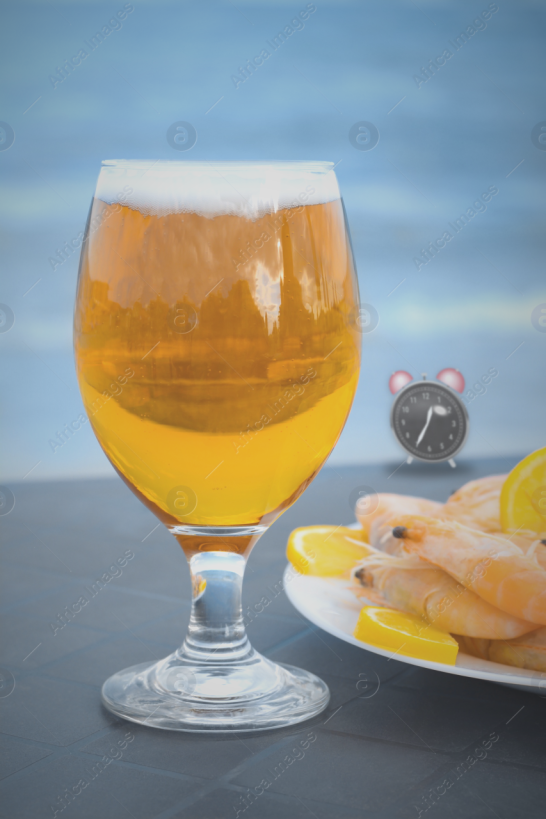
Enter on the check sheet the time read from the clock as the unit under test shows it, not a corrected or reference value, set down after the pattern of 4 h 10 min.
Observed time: 12 h 35 min
